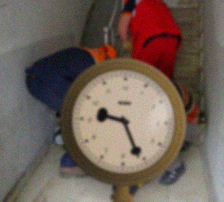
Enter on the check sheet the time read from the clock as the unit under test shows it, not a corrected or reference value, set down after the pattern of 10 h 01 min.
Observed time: 9 h 26 min
